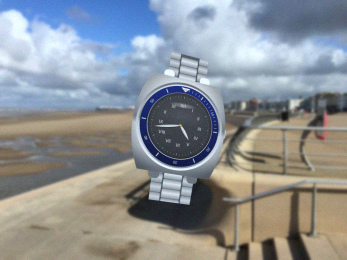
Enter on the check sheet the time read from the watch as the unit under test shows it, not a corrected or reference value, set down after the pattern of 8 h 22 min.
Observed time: 4 h 43 min
